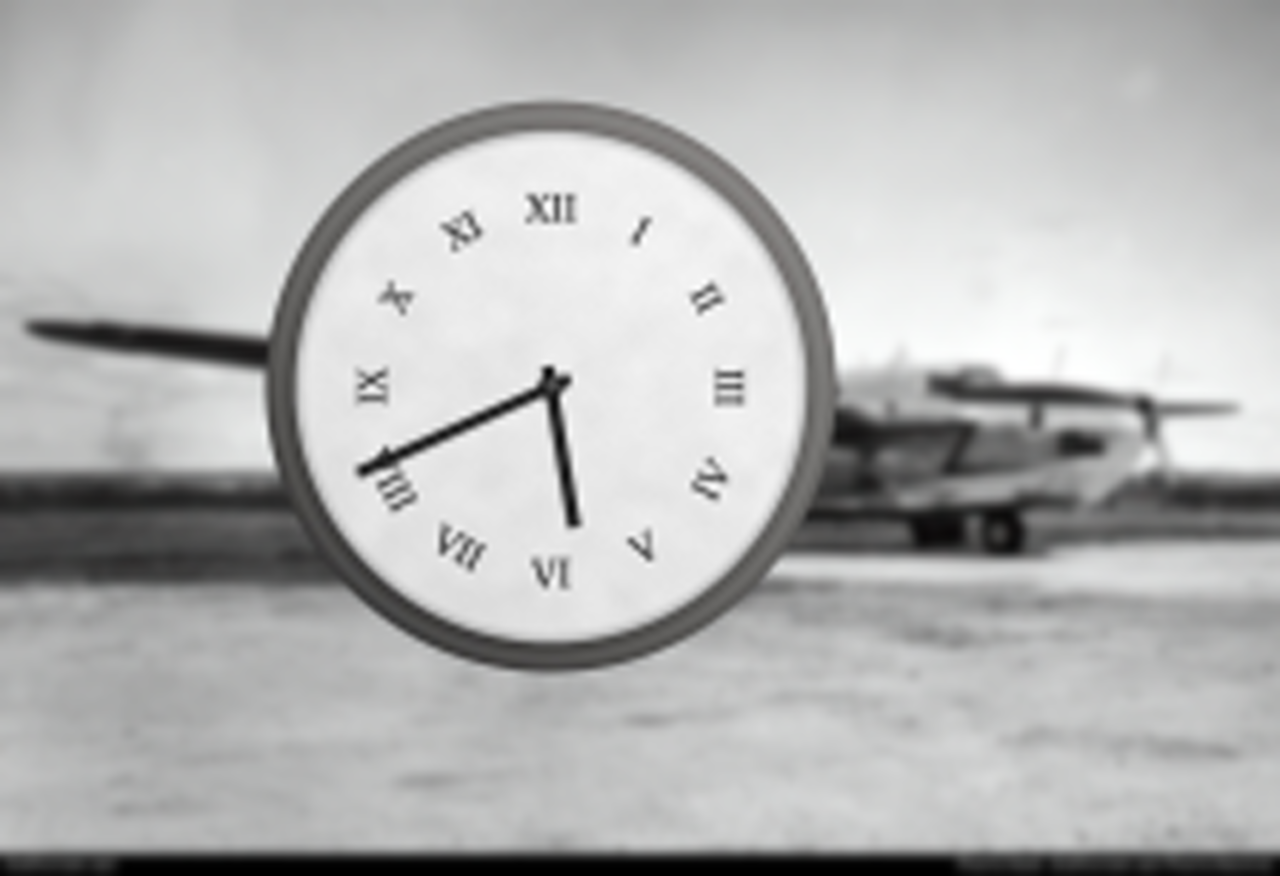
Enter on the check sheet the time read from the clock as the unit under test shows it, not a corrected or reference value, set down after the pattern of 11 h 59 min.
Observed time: 5 h 41 min
